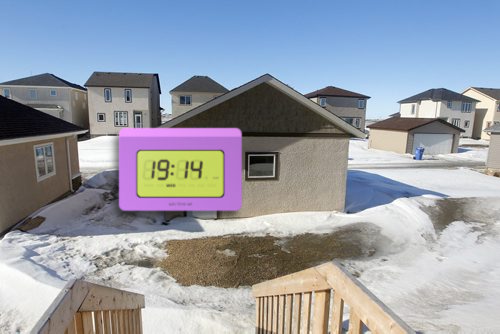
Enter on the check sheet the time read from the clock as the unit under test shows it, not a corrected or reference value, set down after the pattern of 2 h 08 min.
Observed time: 19 h 14 min
